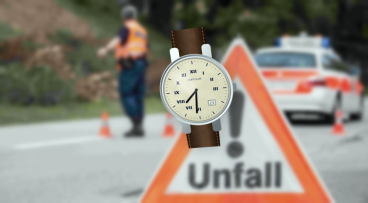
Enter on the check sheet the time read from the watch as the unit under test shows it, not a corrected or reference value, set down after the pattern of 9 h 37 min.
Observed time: 7 h 31 min
